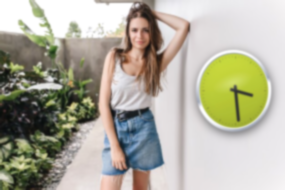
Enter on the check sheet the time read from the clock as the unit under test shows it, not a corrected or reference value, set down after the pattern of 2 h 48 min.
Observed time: 3 h 29 min
